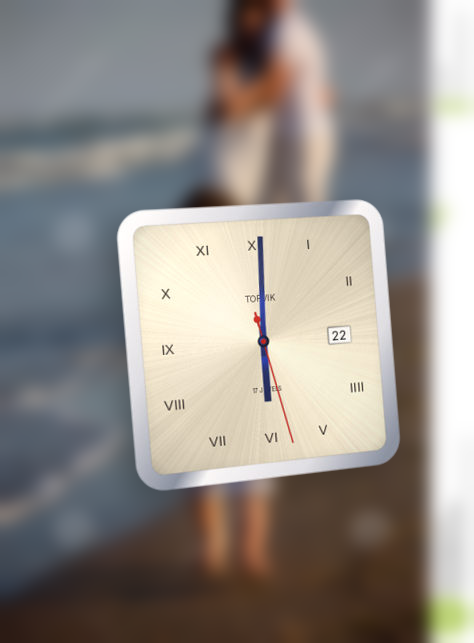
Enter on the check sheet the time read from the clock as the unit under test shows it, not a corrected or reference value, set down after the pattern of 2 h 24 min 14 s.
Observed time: 6 h 00 min 28 s
